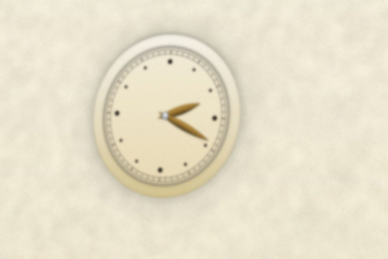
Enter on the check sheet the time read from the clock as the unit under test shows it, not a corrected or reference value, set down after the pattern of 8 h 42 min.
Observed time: 2 h 19 min
